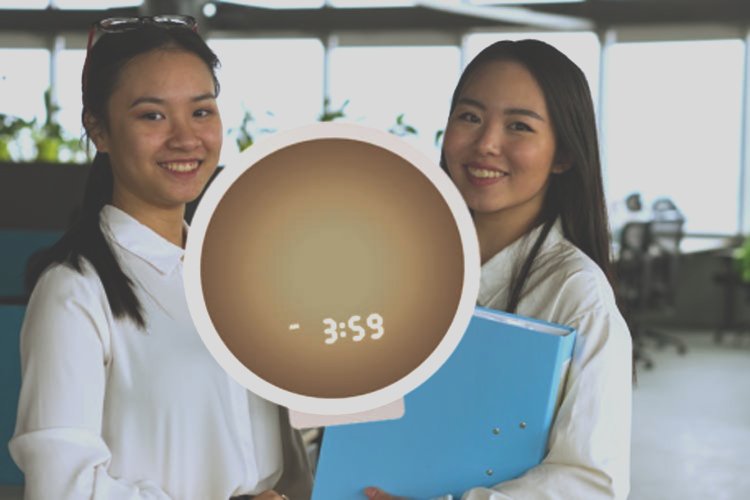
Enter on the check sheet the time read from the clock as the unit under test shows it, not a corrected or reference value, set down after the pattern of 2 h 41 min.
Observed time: 3 h 59 min
